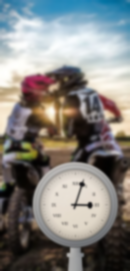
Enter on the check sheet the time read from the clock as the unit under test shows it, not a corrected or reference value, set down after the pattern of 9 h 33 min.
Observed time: 3 h 03 min
